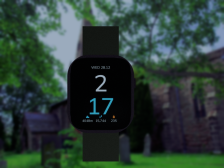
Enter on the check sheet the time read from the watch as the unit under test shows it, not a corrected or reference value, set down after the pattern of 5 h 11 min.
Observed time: 2 h 17 min
